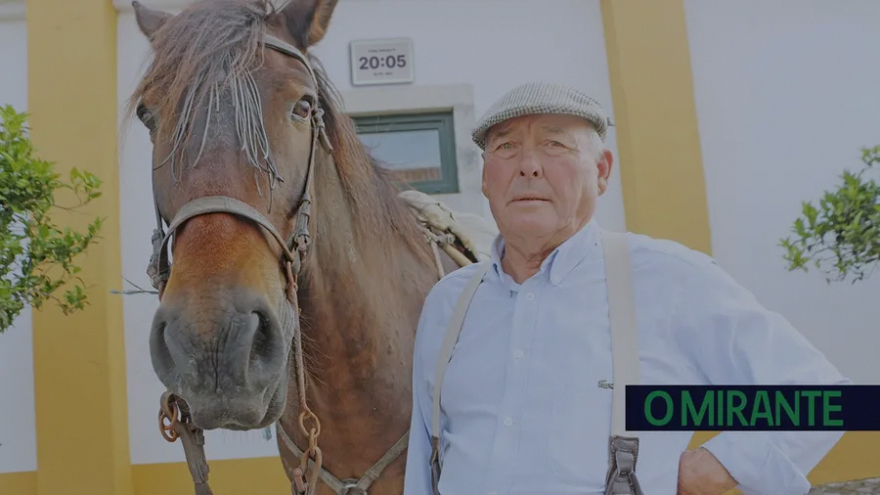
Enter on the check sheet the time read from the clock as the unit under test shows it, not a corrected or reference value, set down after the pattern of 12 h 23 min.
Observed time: 20 h 05 min
